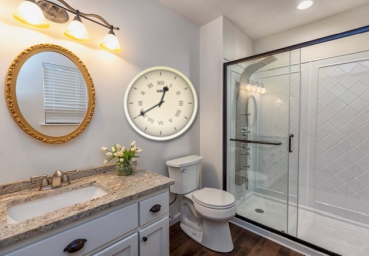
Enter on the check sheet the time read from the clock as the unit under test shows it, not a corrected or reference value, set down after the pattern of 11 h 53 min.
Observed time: 12 h 40 min
